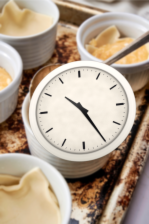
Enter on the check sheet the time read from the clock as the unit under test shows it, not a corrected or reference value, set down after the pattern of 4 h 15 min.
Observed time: 10 h 25 min
